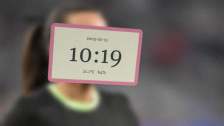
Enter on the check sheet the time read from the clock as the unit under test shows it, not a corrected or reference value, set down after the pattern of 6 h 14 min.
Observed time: 10 h 19 min
